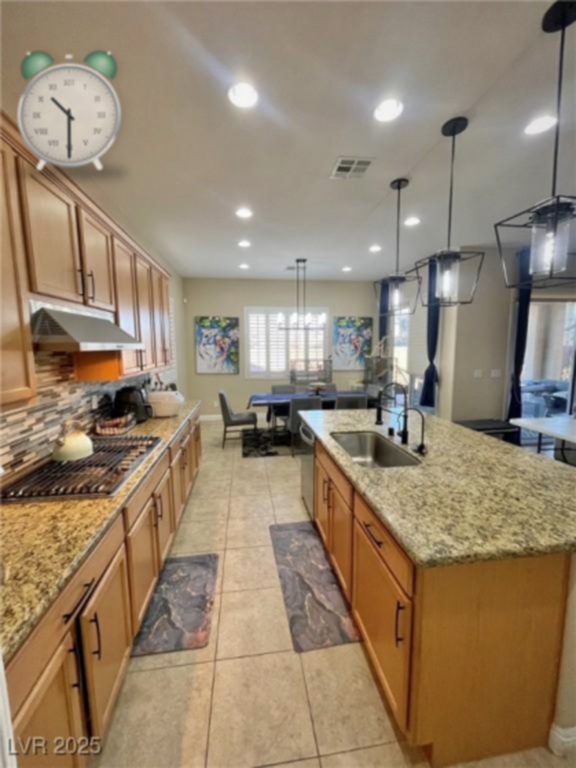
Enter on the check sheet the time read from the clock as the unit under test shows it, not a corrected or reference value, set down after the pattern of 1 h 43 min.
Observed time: 10 h 30 min
